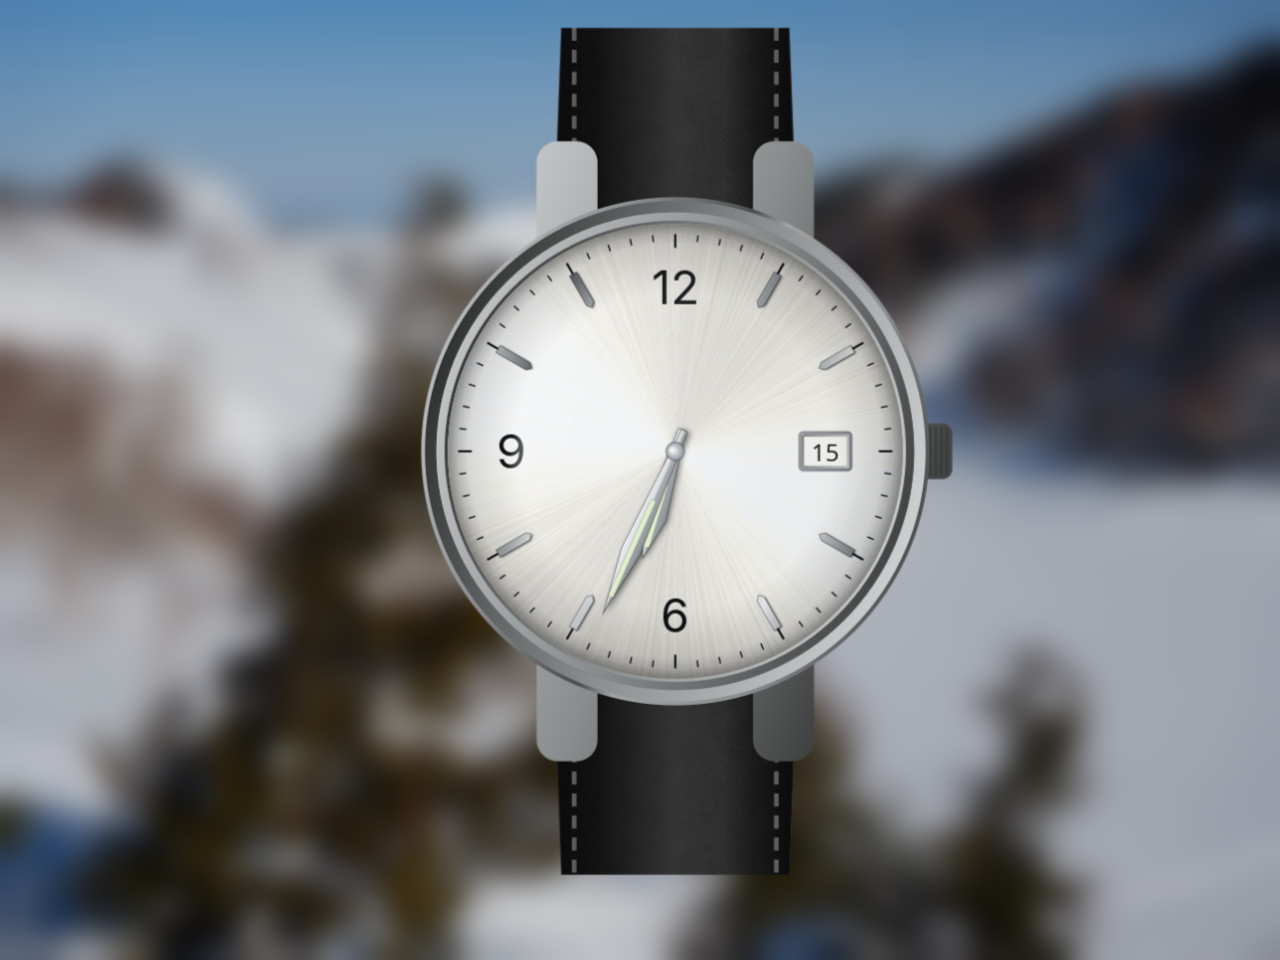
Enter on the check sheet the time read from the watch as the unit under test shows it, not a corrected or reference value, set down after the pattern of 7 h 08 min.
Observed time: 6 h 34 min
